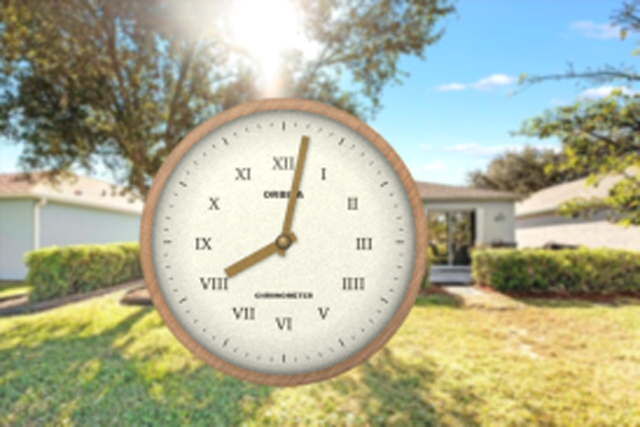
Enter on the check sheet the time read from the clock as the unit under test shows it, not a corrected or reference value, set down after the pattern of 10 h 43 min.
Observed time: 8 h 02 min
